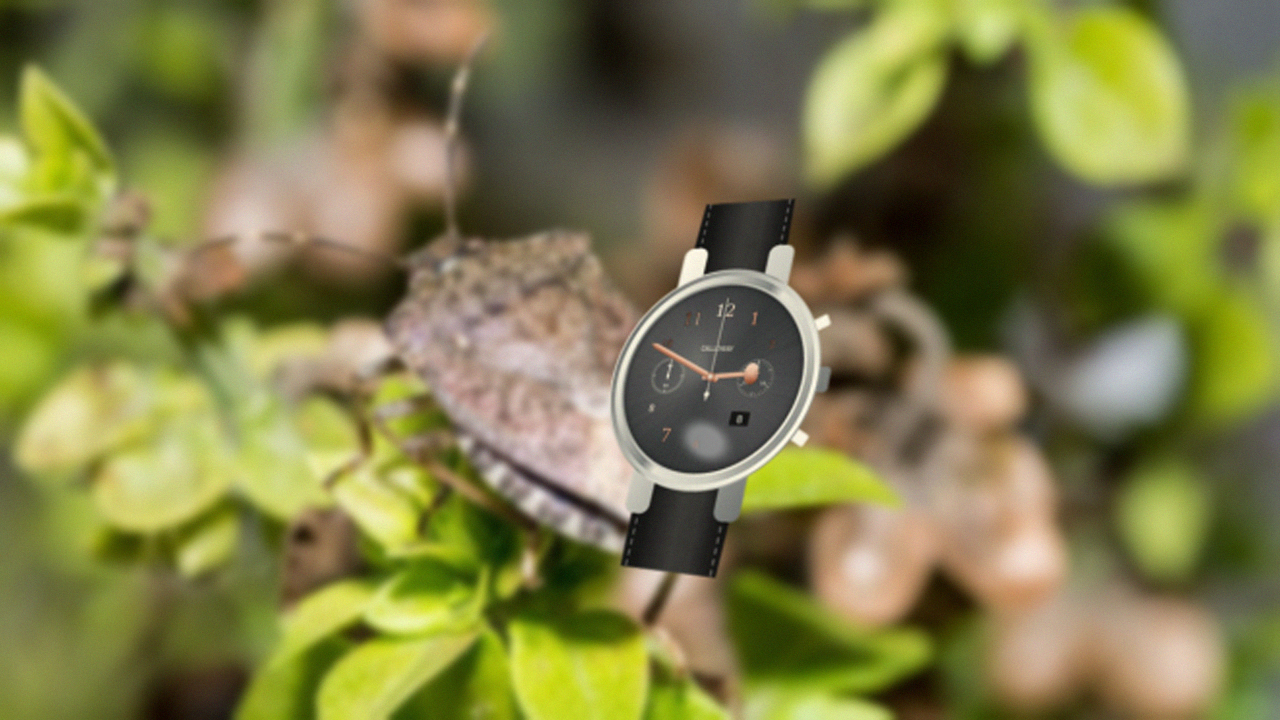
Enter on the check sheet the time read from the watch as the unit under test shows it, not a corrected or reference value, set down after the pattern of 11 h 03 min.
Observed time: 2 h 49 min
